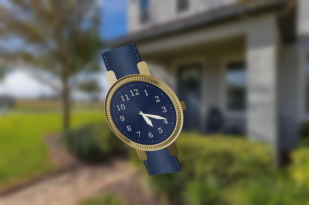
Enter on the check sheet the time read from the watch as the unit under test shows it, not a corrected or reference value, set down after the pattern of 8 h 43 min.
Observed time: 5 h 19 min
